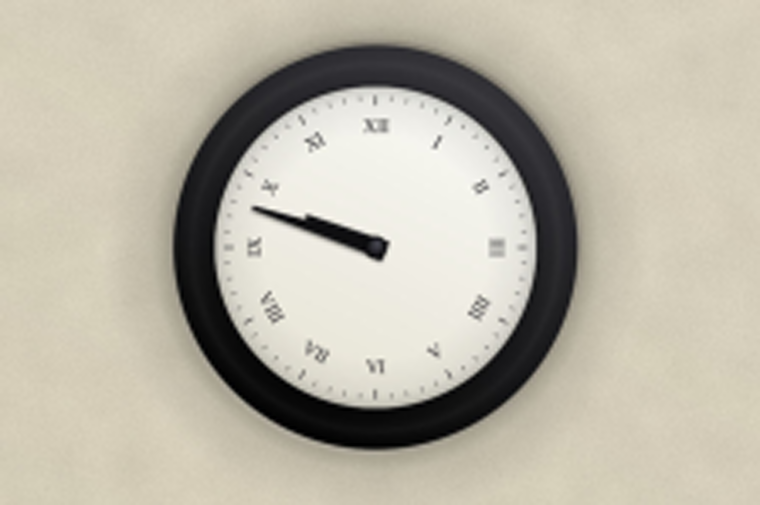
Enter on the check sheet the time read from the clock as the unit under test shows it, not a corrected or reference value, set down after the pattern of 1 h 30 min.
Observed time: 9 h 48 min
